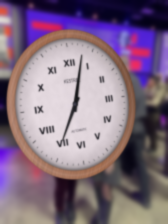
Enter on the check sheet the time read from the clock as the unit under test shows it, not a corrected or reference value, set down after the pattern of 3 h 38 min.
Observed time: 7 h 03 min
